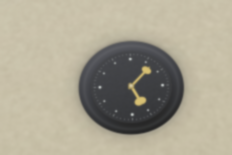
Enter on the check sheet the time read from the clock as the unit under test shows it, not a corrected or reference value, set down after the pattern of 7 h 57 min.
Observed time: 5 h 07 min
